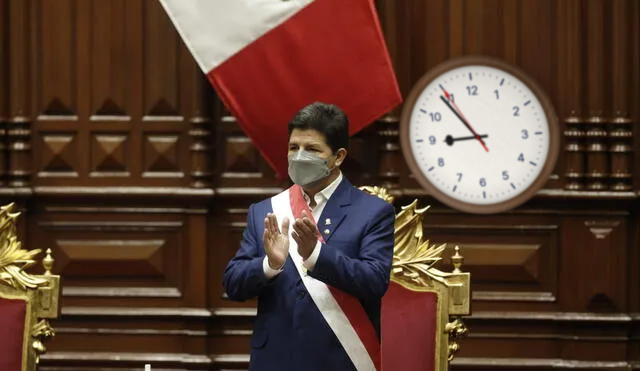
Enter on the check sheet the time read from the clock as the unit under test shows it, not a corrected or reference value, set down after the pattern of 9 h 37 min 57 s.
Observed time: 8 h 53 min 55 s
